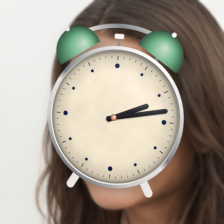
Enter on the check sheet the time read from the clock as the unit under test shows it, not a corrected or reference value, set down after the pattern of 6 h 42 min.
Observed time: 2 h 13 min
